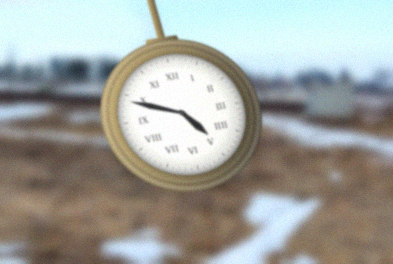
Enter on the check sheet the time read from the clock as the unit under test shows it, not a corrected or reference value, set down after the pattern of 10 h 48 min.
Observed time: 4 h 49 min
